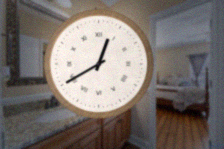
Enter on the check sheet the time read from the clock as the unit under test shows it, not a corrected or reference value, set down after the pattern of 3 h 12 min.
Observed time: 12 h 40 min
